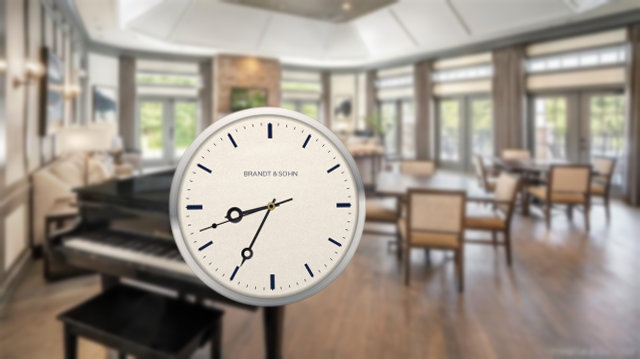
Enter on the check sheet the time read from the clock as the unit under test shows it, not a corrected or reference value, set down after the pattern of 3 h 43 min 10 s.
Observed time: 8 h 34 min 42 s
